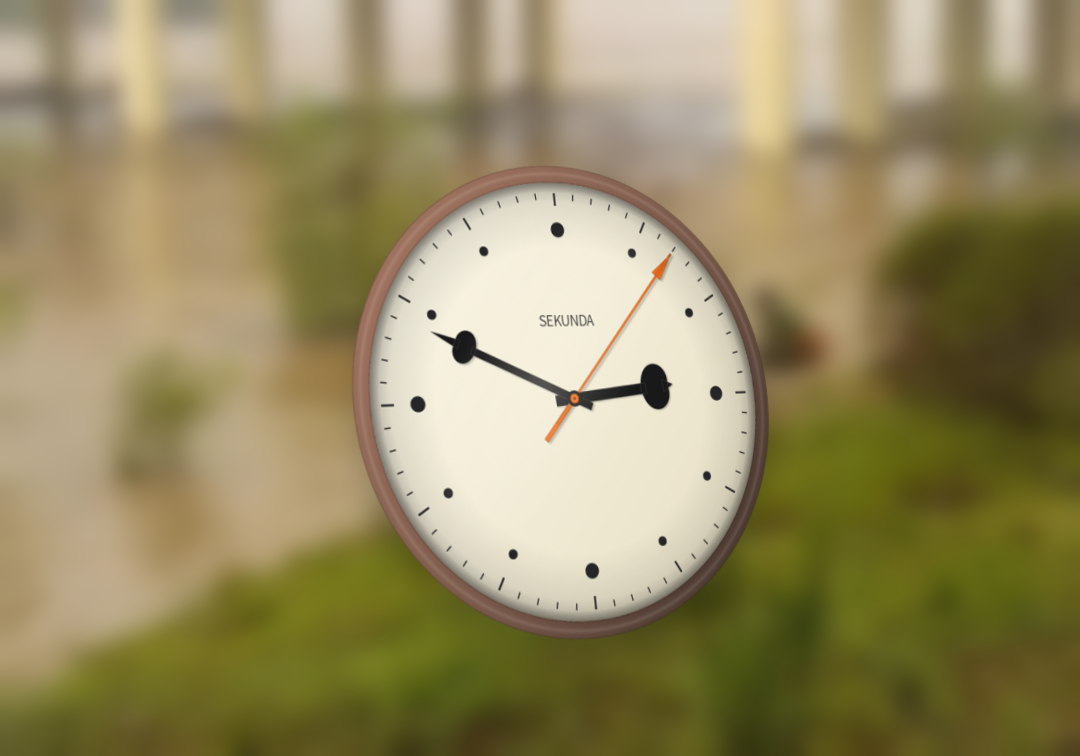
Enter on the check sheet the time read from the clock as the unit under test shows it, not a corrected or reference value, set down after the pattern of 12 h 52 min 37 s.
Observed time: 2 h 49 min 07 s
